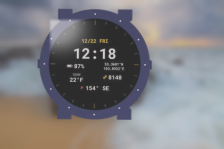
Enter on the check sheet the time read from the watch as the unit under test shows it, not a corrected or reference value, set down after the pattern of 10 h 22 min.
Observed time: 12 h 18 min
